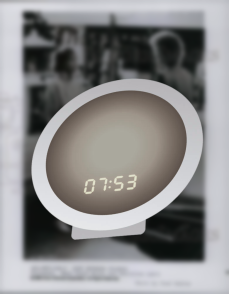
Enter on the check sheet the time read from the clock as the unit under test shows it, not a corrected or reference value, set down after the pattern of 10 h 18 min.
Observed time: 7 h 53 min
